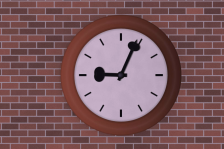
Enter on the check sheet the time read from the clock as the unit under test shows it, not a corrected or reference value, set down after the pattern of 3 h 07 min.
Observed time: 9 h 04 min
